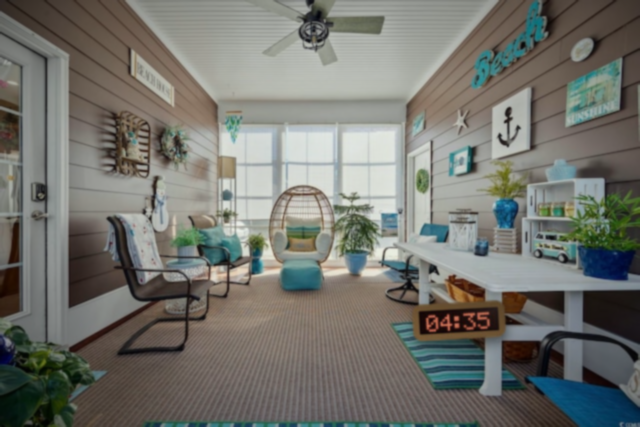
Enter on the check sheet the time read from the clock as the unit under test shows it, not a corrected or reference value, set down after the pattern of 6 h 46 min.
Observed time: 4 h 35 min
